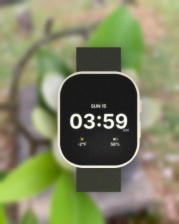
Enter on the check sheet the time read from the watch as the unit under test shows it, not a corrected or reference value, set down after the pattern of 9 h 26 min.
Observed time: 3 h 59 min
